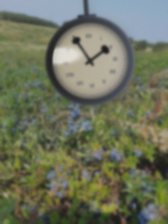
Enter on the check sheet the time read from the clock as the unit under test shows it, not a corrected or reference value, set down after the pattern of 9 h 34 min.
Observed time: 1 h 55 min
